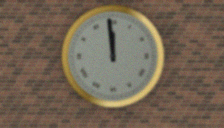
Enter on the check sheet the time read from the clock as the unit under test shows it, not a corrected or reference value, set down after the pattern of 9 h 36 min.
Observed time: 11 h 59 min
